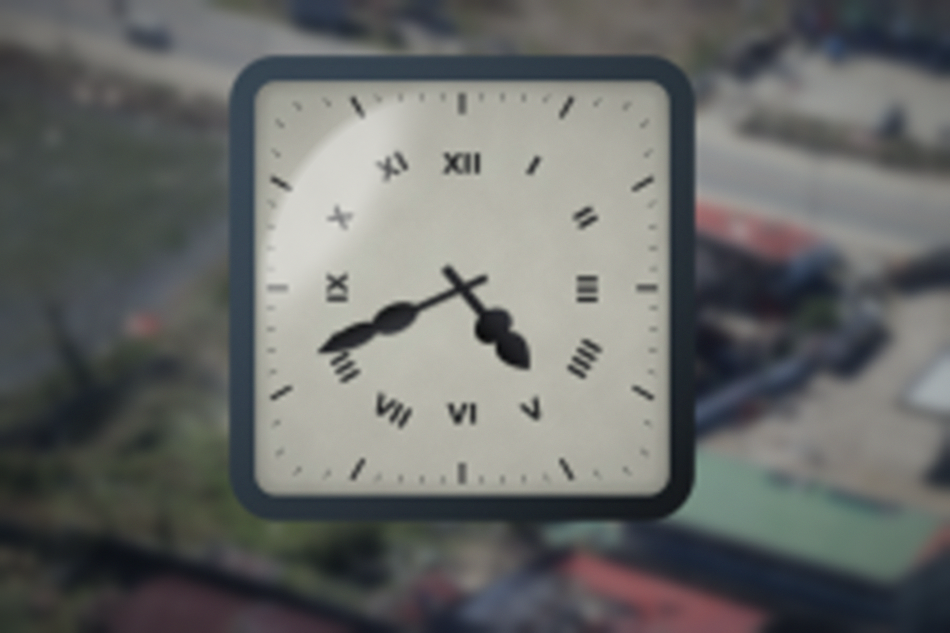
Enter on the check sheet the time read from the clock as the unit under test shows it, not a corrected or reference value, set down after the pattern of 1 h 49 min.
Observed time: 4 h 41 min
